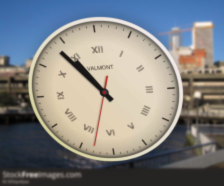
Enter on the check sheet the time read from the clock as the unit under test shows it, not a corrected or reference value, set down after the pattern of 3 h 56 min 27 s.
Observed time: 10 h 53 min 33 s
